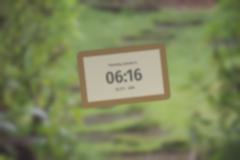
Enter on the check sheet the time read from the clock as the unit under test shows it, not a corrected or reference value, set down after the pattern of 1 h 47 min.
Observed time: 6 h 16 min
